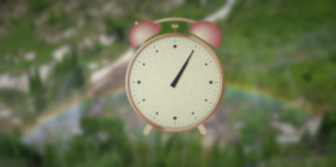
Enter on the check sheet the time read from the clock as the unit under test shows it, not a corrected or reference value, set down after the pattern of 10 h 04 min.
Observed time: 1 h 05 min
